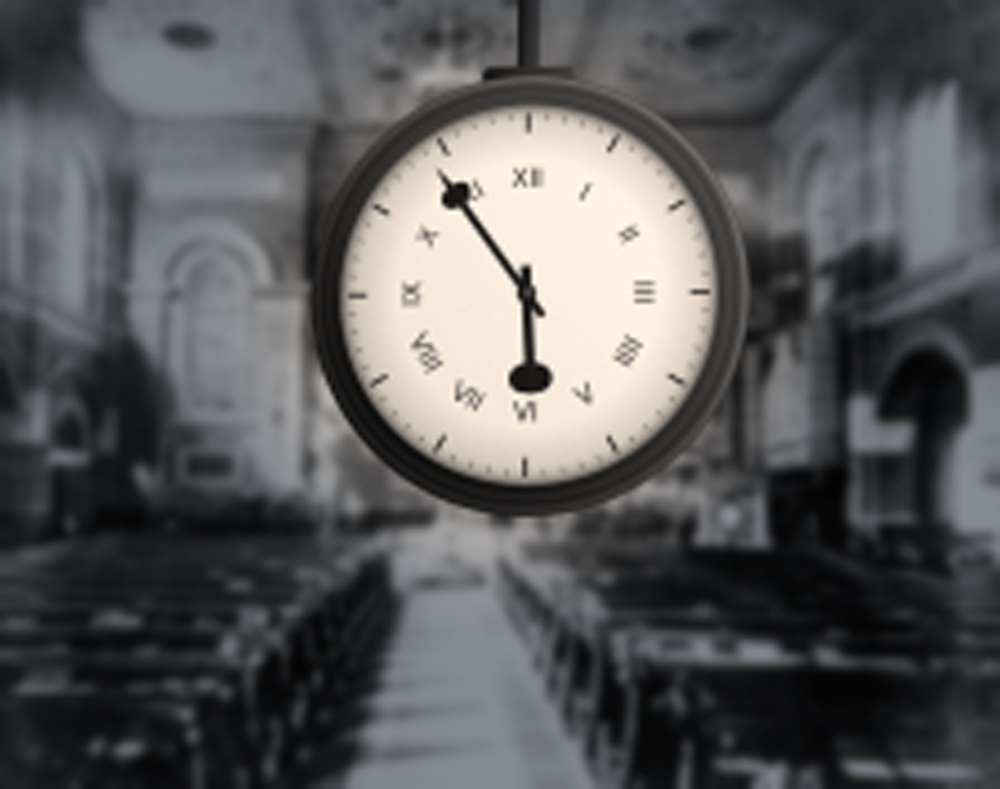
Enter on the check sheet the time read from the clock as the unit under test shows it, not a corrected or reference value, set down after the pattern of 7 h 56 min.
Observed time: 5 h 54 min
